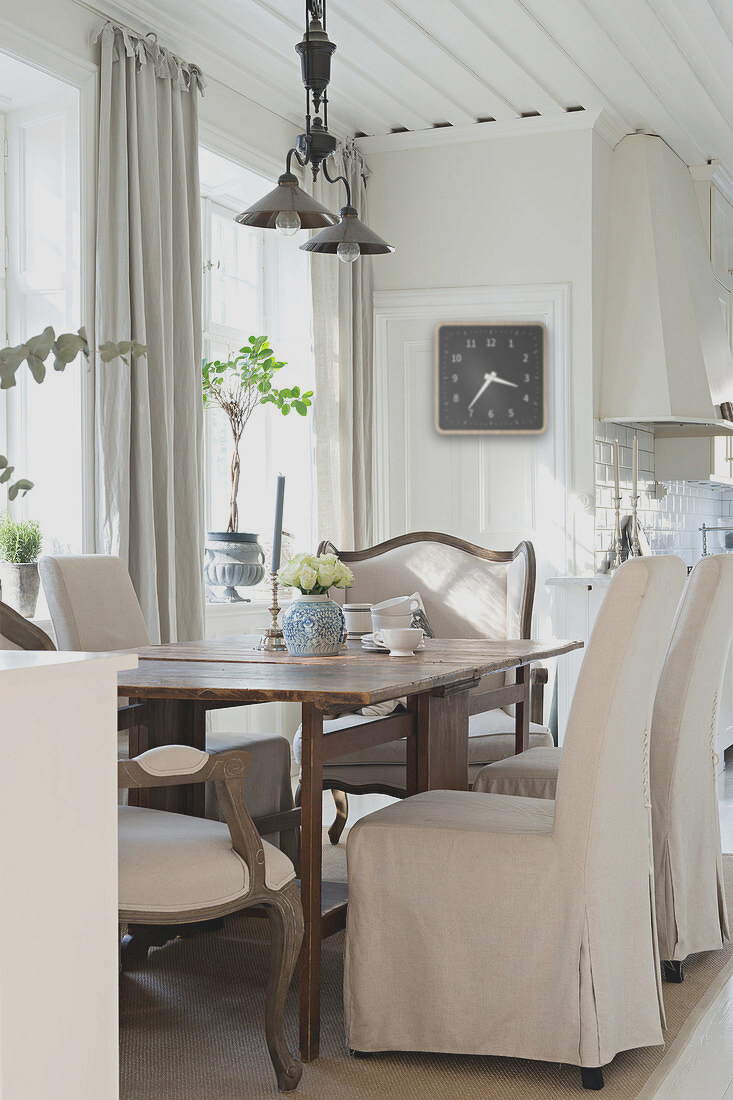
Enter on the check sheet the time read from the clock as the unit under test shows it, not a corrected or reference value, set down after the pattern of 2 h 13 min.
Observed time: 3 h 36 min
